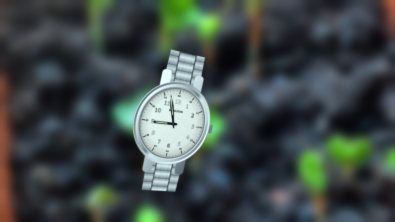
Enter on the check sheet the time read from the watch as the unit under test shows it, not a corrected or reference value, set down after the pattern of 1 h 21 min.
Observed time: 8 h 57 min
